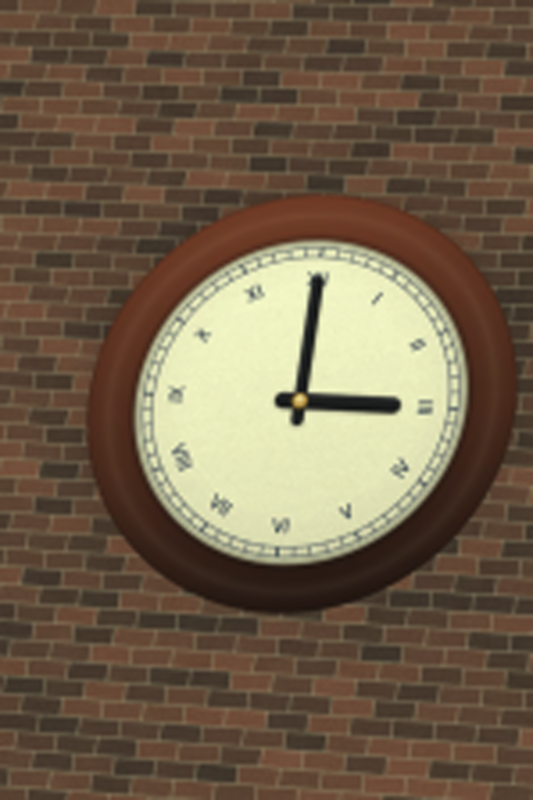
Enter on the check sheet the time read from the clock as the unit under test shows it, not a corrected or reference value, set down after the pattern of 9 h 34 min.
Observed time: 3 h 00 min
